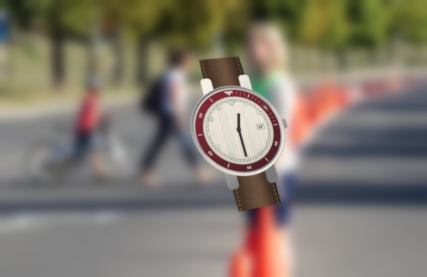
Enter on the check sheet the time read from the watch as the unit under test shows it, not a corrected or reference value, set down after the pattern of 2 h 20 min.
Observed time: 12 h 30 min
